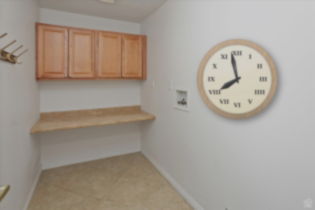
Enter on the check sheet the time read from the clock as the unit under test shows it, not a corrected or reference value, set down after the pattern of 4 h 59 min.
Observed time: 7 h 58 min
